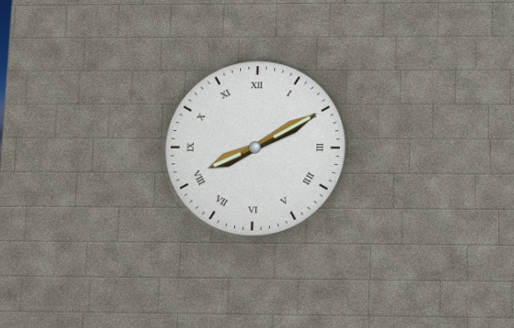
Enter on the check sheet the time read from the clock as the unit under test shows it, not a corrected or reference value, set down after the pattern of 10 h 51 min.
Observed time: 8 h 10 min
